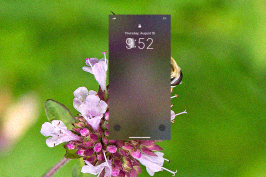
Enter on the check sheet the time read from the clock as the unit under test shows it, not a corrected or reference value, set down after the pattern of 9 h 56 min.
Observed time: 9 h 52 min
